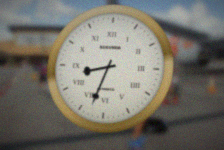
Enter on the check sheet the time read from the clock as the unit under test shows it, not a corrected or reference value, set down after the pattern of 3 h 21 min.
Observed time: 8 h 33 min
